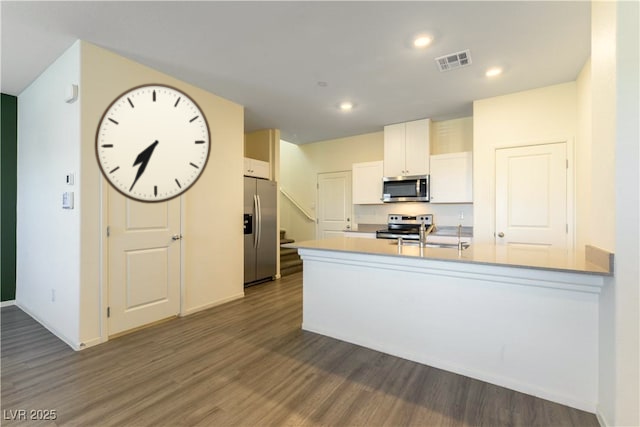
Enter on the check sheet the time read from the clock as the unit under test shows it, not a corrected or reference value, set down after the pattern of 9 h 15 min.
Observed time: 7 h 35 min
